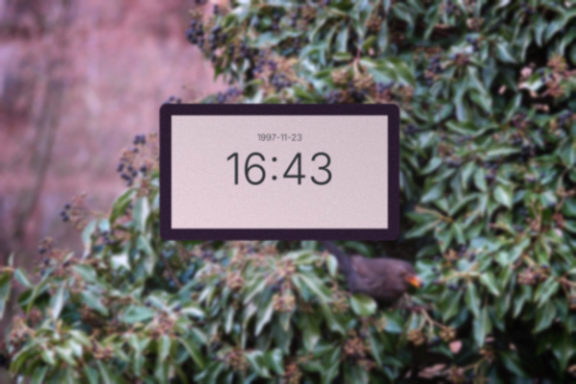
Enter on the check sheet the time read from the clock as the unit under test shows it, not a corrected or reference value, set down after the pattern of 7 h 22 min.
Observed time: 16 h 43 min
